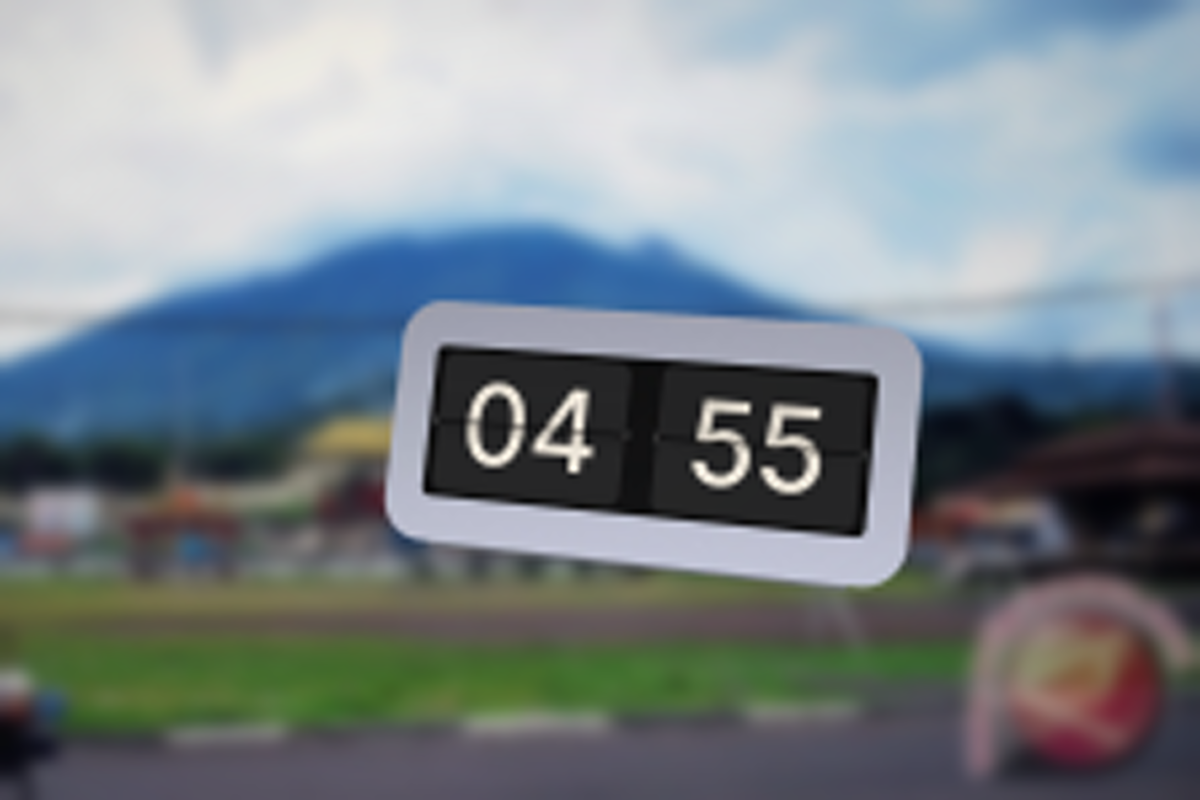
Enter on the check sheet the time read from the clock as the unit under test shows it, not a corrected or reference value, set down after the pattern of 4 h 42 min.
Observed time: 4 h 55 min
